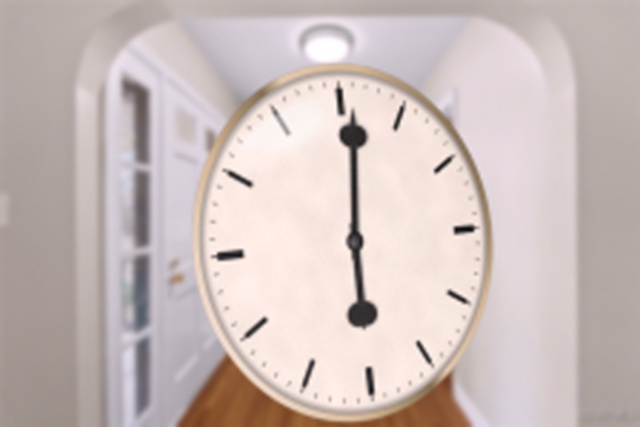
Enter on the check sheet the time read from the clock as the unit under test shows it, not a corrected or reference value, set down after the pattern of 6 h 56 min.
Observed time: 6 h 01 min
